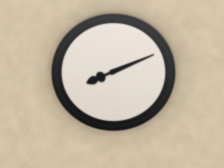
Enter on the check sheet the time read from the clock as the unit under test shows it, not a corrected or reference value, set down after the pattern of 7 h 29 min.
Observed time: 8 h 11 min
